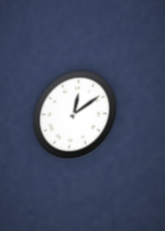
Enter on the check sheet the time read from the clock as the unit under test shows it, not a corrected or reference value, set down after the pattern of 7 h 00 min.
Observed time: 12 h 09 min
